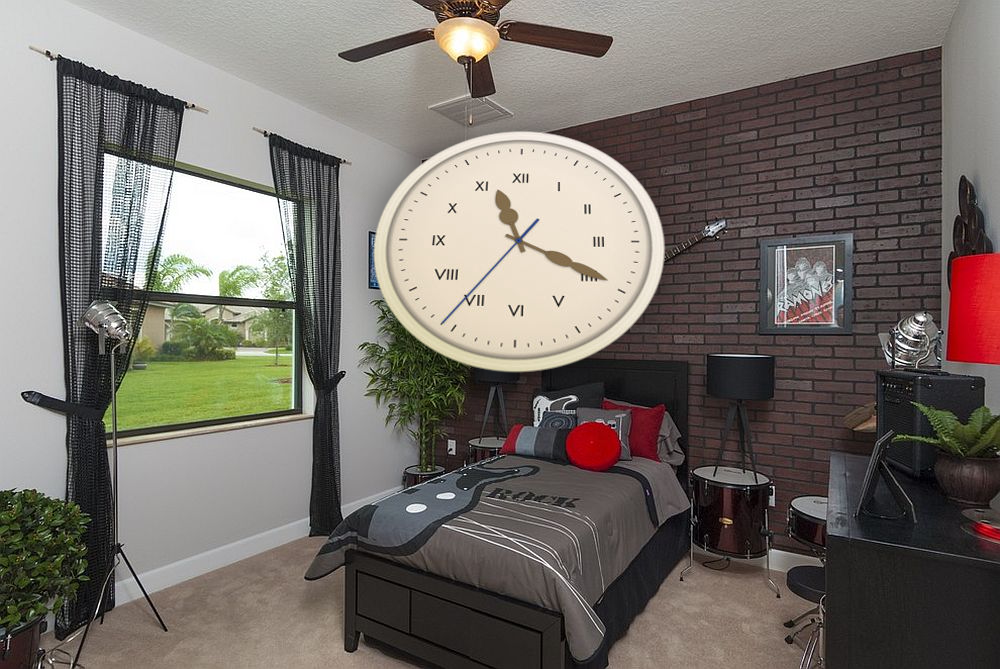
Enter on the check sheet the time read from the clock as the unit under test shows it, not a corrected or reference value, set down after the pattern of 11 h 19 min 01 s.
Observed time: 11 h 19 min 36 s
